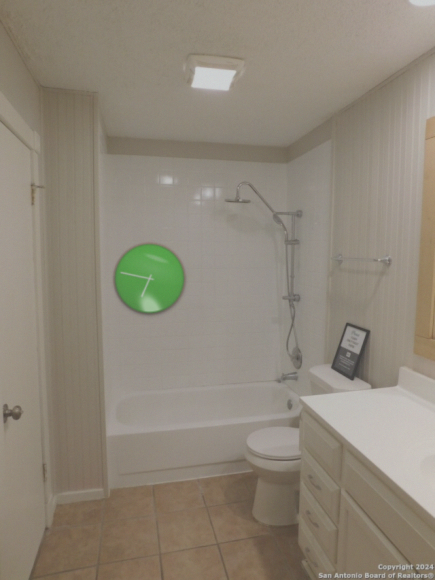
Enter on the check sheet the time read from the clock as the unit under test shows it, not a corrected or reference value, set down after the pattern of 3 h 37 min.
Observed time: 6 h 47 min
